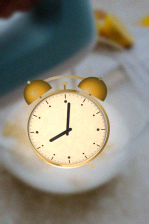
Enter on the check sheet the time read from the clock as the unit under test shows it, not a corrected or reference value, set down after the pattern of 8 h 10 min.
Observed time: 8 h 01 min
